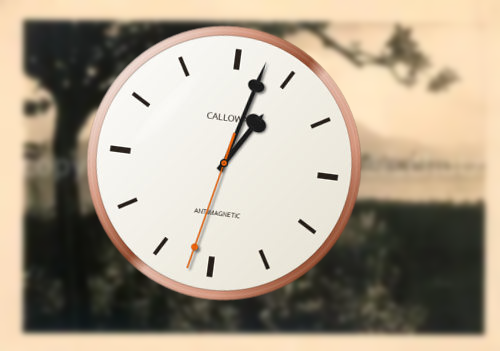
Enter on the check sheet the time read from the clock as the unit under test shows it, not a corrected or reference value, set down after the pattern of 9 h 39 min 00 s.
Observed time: 1 h 02 min 32 s
